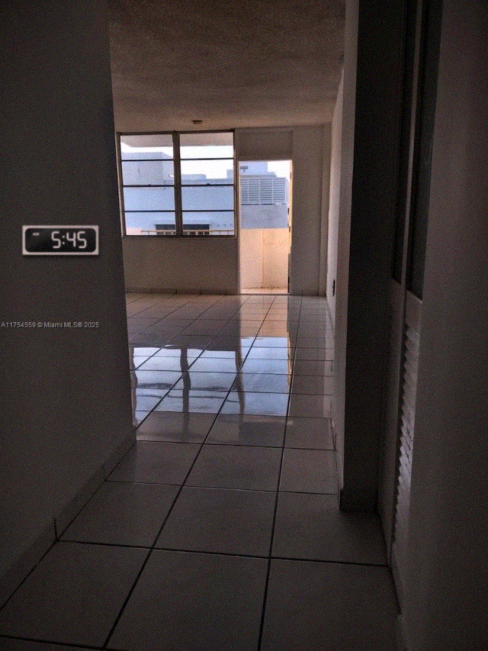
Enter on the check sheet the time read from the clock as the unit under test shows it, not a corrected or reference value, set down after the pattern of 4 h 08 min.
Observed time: 5 h 45 min
